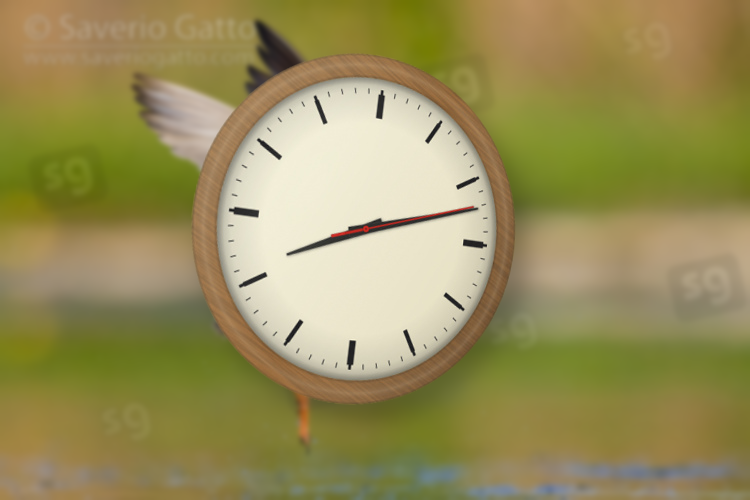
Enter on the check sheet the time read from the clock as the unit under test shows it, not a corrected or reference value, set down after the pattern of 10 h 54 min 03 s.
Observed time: 8 h 12 min 12 s
